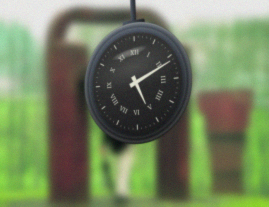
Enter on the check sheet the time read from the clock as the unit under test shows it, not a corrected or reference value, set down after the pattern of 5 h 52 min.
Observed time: 5 h 11 min
